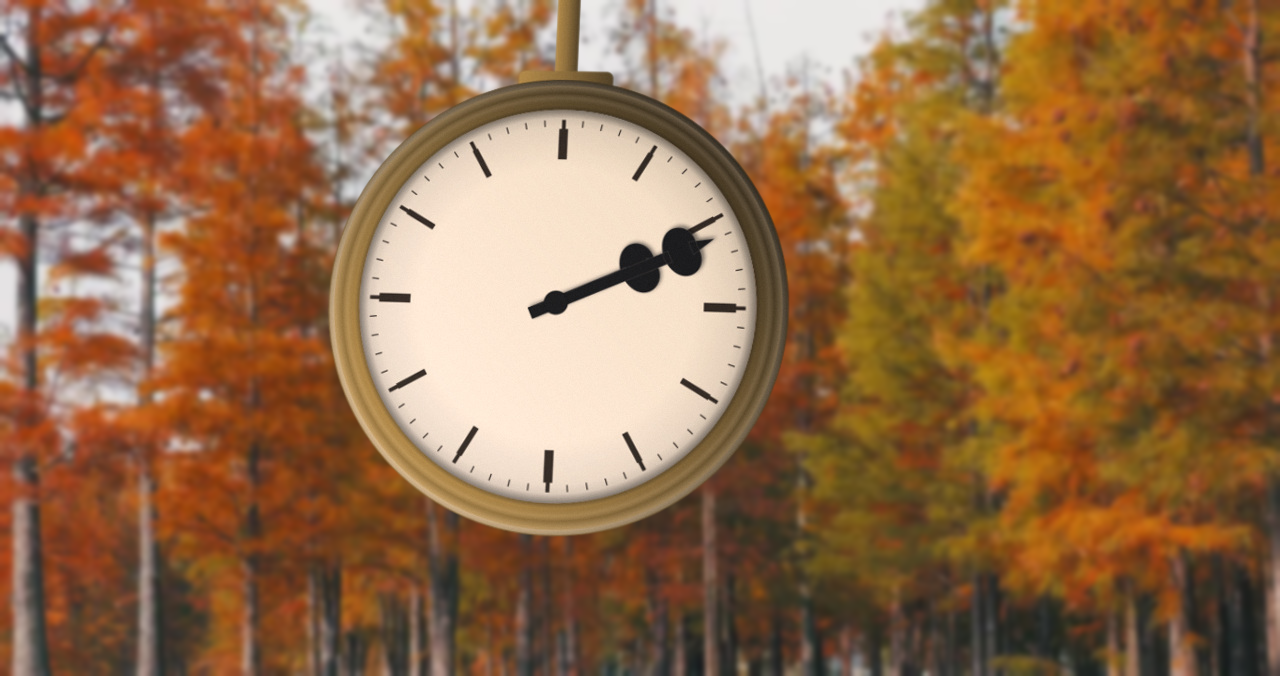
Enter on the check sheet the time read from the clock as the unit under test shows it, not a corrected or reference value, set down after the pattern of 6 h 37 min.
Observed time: 2 h 11 min
